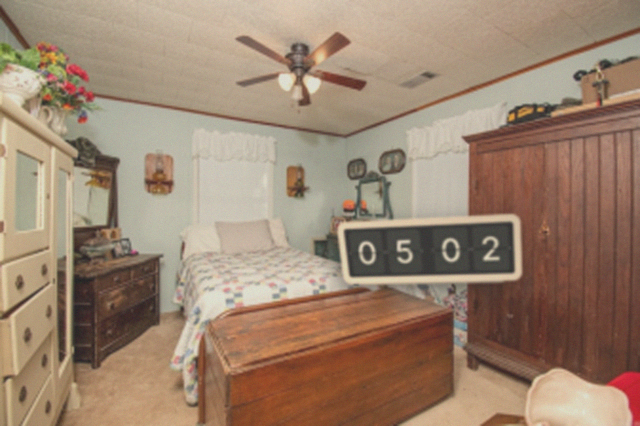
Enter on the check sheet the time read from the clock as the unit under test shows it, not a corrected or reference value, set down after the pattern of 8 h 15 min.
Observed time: 5 h 02 min
